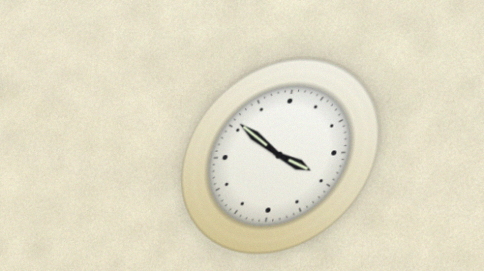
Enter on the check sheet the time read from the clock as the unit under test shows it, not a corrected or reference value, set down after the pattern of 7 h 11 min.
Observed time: 3 h 51 min
